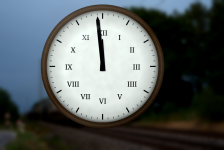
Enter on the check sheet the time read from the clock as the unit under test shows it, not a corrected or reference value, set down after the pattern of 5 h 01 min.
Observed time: 11 h 59 min
